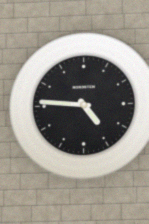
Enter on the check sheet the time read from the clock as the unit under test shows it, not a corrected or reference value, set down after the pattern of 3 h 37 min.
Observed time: 4 h 46 min
